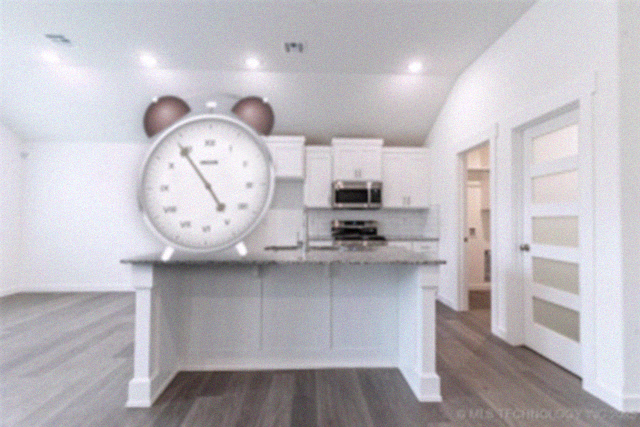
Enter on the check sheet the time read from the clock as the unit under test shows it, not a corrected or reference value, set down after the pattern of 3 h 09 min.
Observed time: 4 h 54 min
